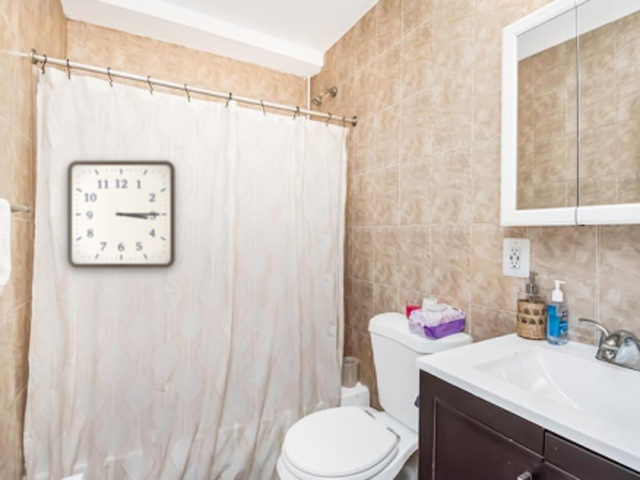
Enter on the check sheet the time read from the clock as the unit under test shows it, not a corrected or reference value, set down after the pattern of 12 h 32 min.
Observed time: 3 h 15 min
